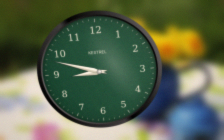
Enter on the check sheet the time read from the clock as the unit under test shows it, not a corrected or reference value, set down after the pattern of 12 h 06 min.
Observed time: 8 h 48 min
